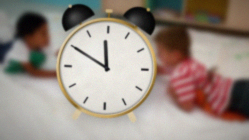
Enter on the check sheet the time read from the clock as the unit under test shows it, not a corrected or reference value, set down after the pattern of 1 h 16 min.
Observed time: 11 h 50 min
